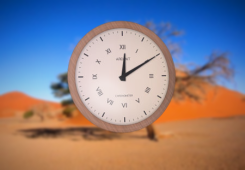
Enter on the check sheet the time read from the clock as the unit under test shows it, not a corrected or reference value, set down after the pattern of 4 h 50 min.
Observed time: 12 h 10 min
